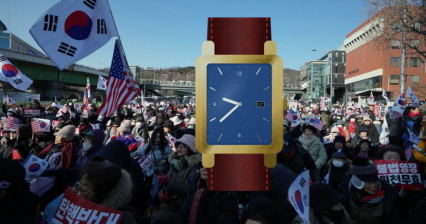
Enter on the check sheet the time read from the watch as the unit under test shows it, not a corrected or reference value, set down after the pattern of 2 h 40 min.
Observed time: 9 h 38 min
